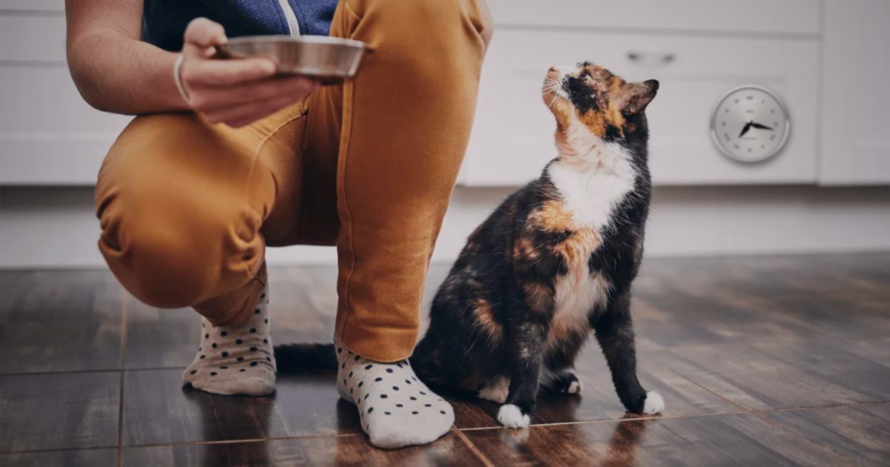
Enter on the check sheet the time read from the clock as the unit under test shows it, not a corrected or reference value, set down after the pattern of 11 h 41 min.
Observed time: 7 h 17 min
